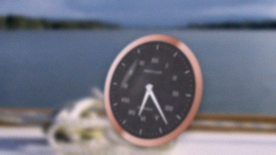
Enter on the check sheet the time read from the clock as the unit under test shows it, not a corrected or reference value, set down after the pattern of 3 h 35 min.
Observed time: 6 h 23 min
